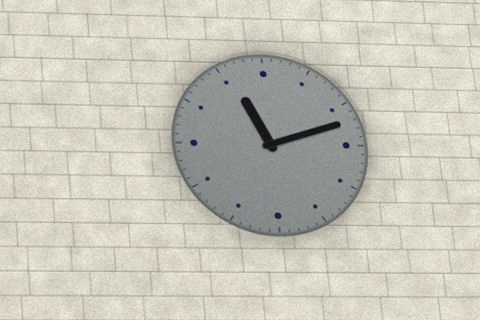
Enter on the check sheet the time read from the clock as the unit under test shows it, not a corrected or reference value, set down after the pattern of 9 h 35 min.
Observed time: 11 h 12 min
